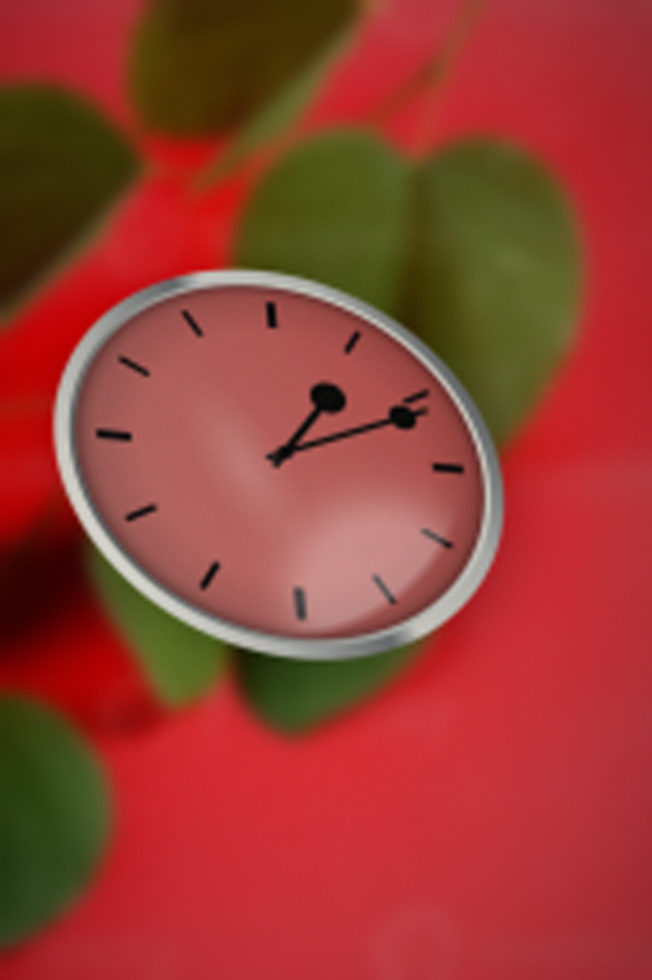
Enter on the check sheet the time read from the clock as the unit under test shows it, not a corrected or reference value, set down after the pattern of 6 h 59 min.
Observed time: 1 h 11 min
